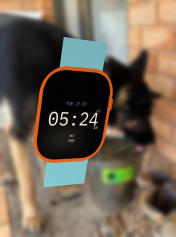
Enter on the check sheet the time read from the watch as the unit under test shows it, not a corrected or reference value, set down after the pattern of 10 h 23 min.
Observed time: 5 h 24 min
